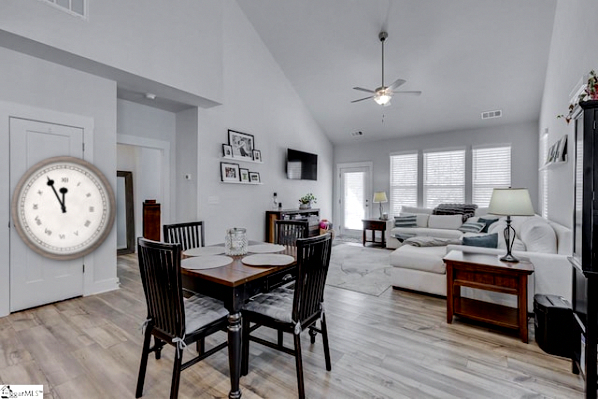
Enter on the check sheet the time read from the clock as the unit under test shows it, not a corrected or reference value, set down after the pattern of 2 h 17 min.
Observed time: 11 h 55 min
